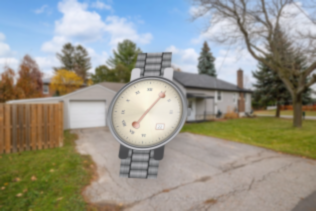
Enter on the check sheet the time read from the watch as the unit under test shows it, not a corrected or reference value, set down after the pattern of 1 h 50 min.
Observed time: 7 h 06 min
